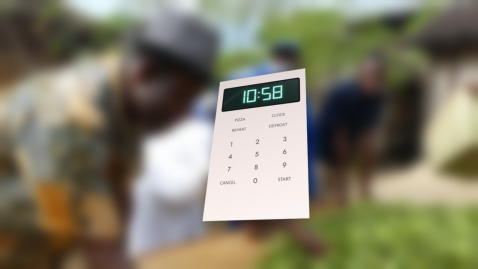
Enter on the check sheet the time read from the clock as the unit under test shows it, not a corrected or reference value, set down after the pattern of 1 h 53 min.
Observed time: 10 h 58 min
